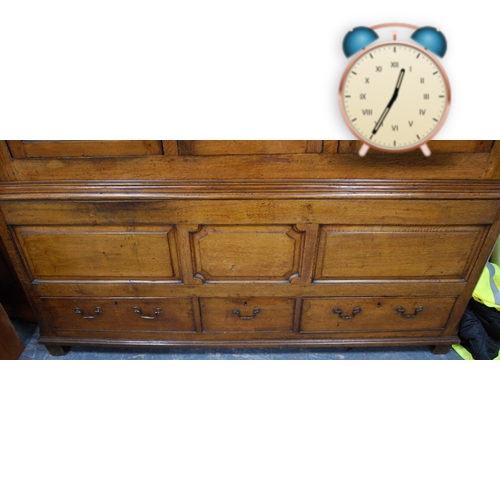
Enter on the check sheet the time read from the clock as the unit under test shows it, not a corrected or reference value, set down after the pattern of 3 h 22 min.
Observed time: 12 h 35 min
